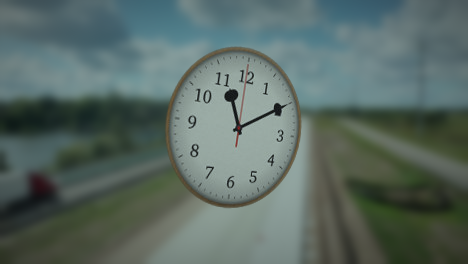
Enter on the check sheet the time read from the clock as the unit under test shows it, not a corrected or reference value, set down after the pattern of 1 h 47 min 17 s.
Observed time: 11 h 10 min 00 s
